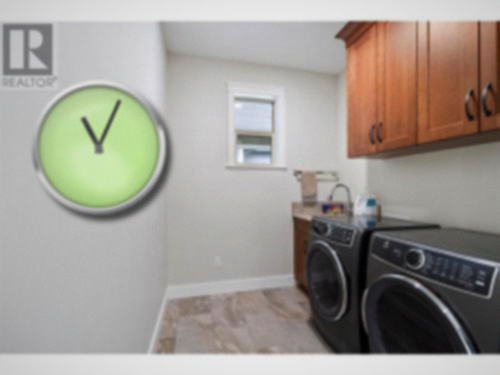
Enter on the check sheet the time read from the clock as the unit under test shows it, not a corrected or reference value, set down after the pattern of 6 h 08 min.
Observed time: 11 h 04 min
